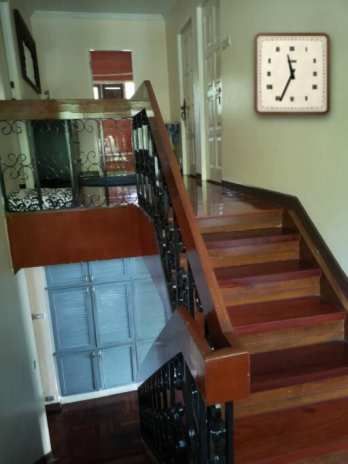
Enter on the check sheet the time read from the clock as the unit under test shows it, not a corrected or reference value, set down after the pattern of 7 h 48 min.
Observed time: 11 h 34 min
